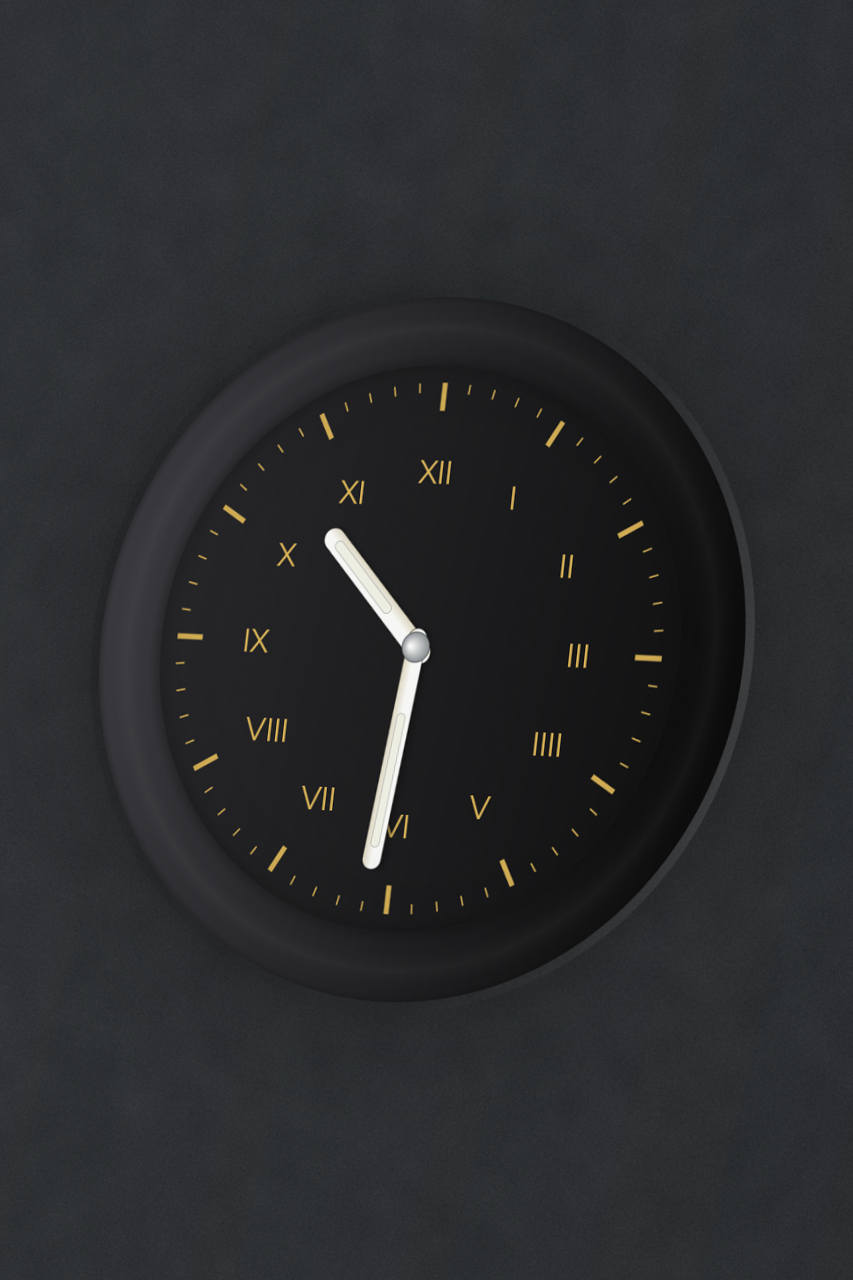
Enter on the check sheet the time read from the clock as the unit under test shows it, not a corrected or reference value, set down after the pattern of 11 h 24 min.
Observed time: 10 h 31 min
